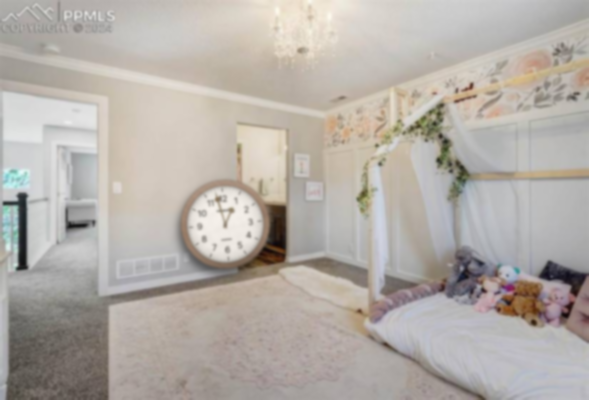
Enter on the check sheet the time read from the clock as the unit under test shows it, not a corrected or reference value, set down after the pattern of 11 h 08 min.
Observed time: 12 h 58 min
